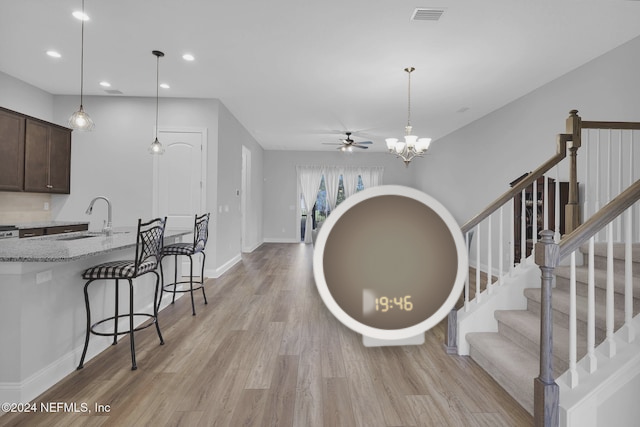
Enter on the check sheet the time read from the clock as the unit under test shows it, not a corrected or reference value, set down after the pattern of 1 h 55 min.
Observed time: 19 h 46 min
